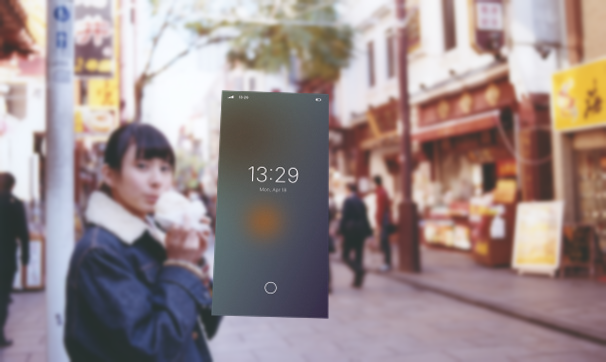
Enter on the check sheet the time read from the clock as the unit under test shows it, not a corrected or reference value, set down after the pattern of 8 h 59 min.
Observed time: 13 h 29 min
